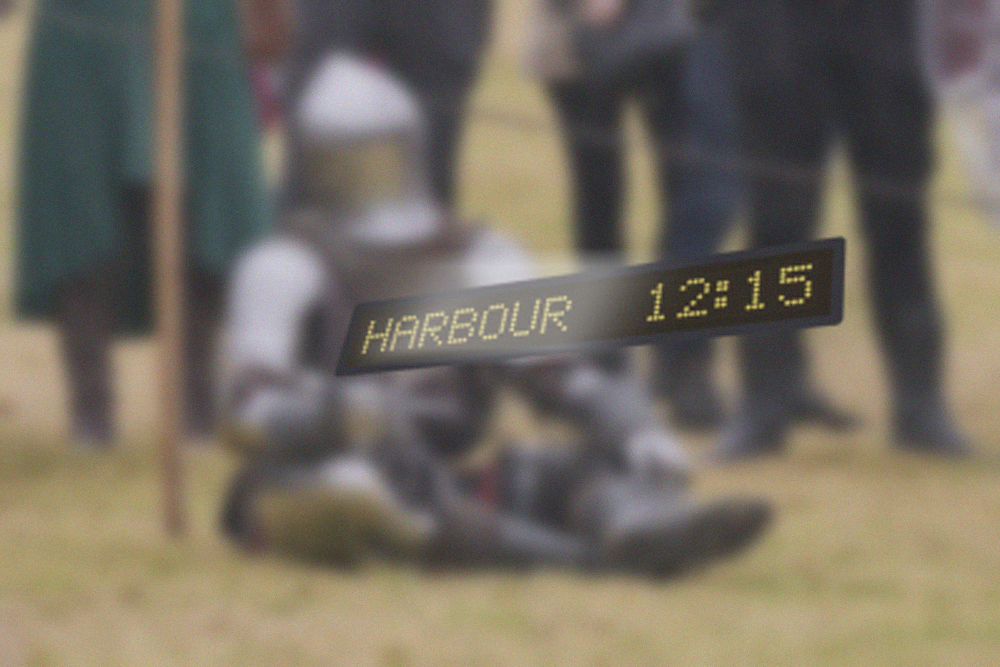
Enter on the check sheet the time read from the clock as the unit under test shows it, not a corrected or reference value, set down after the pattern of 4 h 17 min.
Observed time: 12 h 15 min
